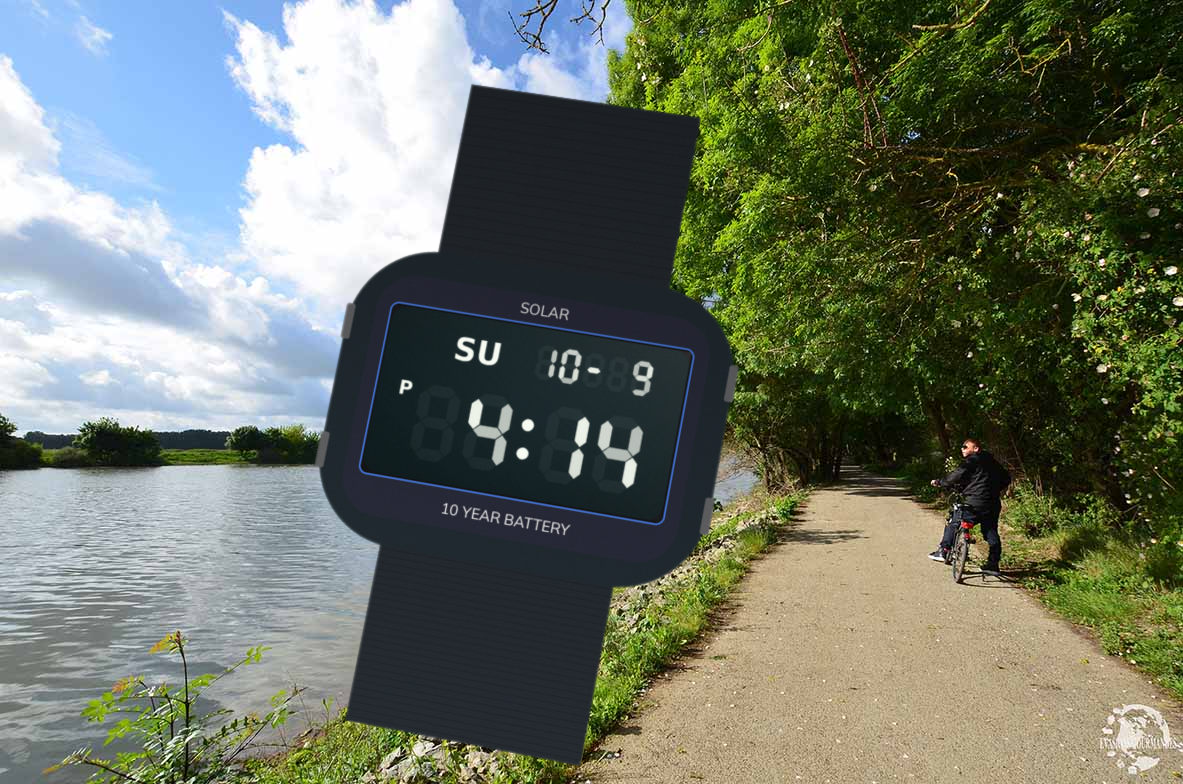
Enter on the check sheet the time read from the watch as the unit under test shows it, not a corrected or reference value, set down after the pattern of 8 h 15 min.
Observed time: 4 h 14 min
